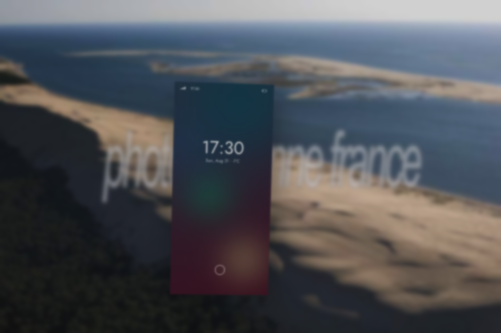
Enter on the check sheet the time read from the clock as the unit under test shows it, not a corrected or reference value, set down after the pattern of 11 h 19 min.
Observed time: 17 h 30 min
